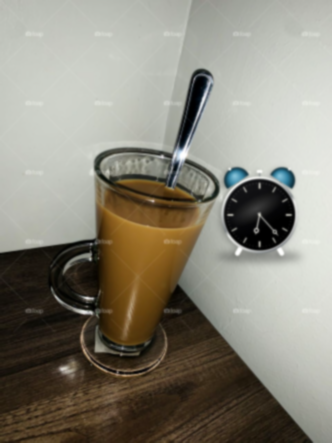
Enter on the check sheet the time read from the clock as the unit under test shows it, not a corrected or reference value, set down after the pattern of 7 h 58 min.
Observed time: 6 h 23 min
